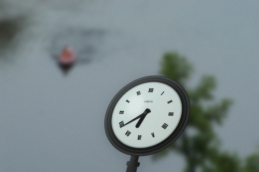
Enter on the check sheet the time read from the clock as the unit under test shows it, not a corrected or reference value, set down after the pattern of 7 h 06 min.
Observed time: 6 h 39 min
